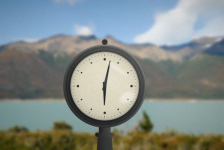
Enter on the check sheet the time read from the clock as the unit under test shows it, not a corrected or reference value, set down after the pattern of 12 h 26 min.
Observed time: 6 h 02 min
